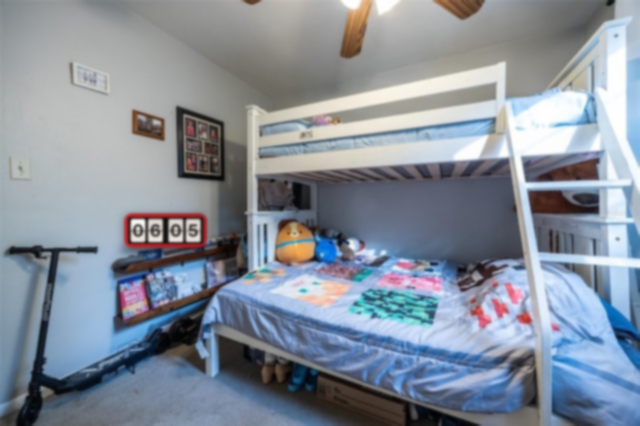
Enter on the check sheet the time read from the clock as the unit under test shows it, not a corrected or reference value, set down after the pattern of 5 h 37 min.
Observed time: 6 h 05 min
